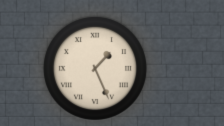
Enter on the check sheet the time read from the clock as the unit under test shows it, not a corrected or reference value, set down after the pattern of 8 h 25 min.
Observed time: 1 h 26 min
